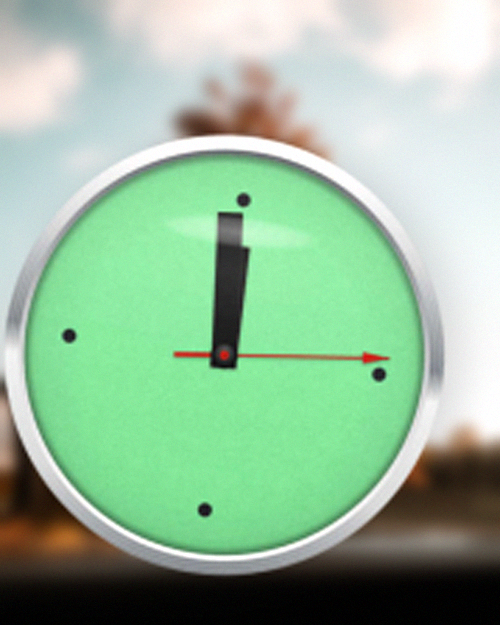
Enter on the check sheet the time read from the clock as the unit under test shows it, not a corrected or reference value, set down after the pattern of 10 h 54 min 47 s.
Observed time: 11 h 59 min 14 s
